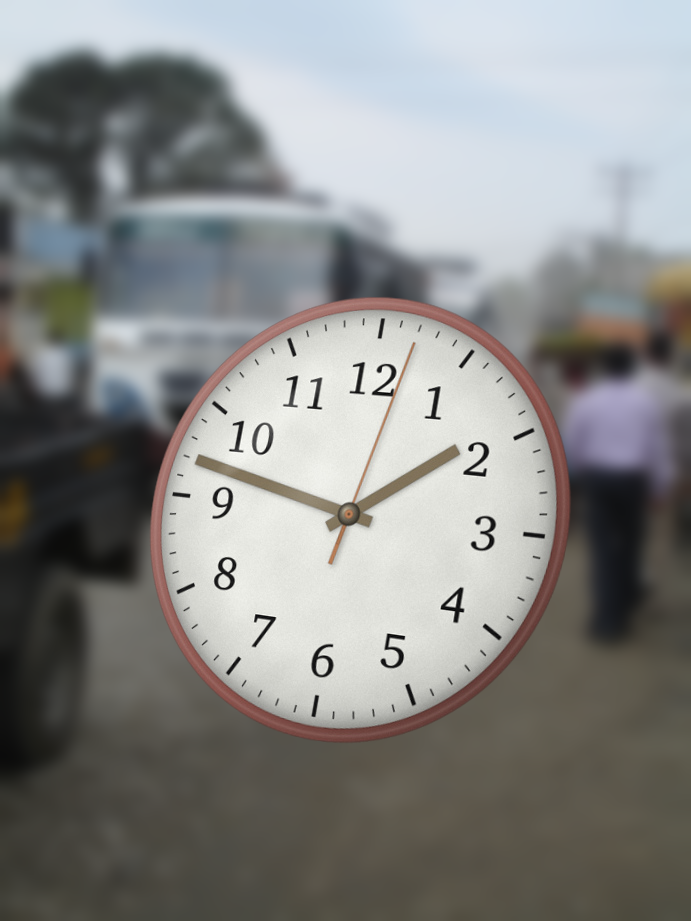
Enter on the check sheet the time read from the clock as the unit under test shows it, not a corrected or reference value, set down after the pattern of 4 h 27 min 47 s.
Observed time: 1 h 47 min 02 s
